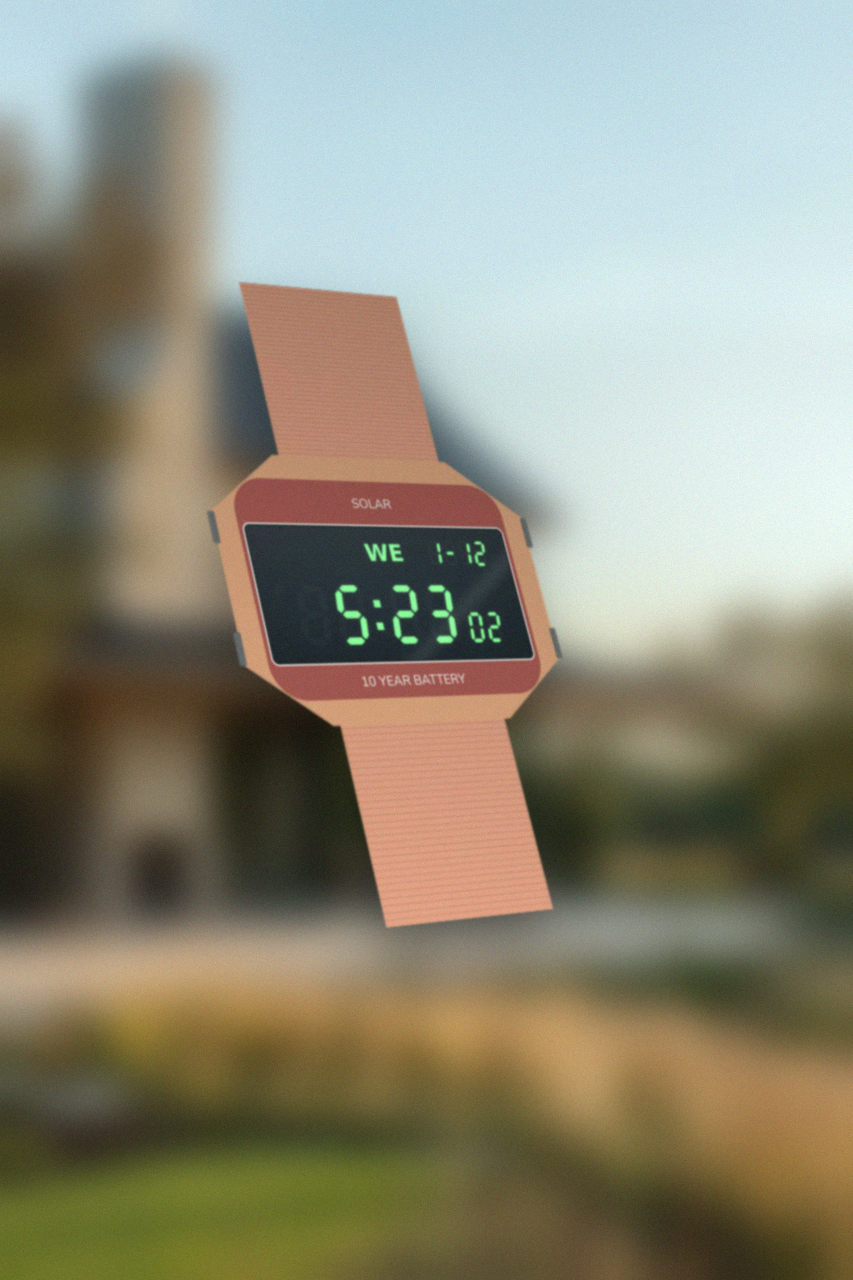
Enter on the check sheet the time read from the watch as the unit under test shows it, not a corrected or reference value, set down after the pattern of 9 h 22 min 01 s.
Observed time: 5 h 23 min 02 s
